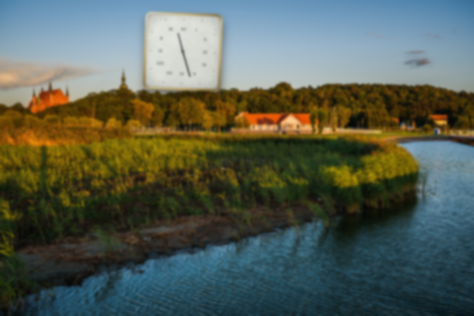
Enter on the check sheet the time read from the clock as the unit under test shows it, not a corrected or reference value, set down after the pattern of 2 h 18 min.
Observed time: 11 h 27 min
